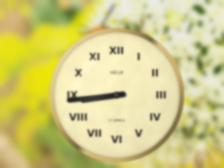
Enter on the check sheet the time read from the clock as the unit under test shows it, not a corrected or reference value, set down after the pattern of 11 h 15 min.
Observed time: 8 h 44 min
